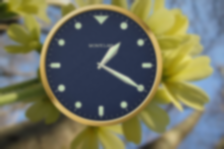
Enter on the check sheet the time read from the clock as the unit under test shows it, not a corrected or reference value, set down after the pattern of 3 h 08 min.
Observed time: 1 h 20 min
